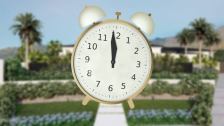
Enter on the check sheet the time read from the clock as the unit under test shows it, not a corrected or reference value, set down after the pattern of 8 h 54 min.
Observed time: 11 h 59 min
